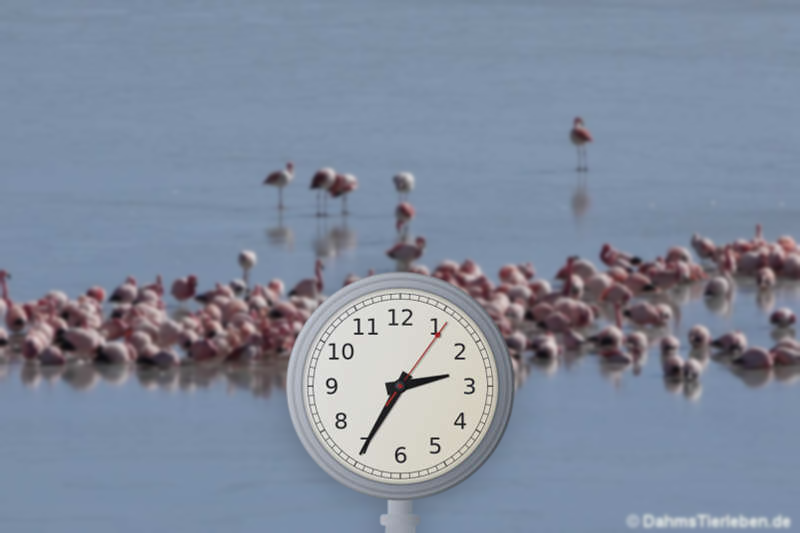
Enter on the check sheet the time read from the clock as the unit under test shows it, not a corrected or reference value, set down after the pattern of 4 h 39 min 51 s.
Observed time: 2 h 35 min 06 s
